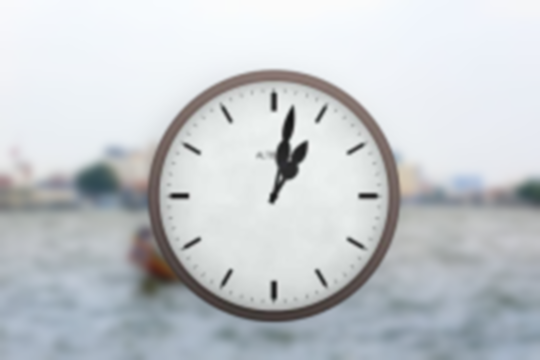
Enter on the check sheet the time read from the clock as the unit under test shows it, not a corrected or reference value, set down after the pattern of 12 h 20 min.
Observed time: 1 h 02 min
